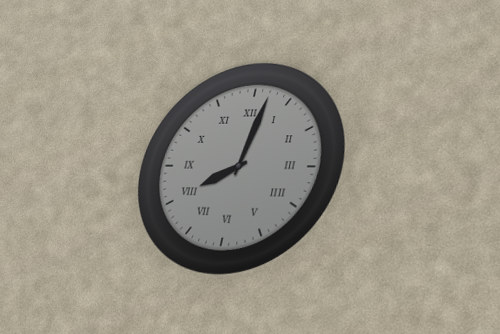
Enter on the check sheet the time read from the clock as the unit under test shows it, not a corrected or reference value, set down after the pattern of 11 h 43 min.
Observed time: 8 h 02 min
